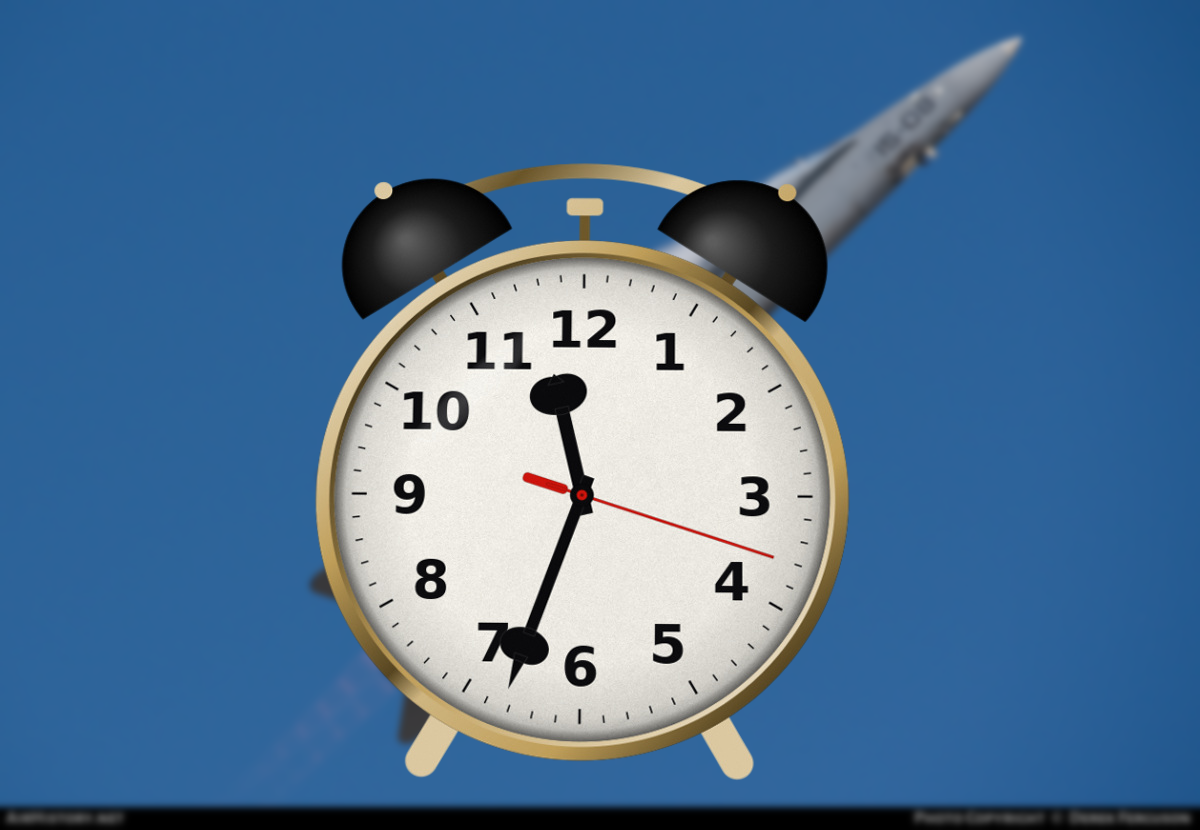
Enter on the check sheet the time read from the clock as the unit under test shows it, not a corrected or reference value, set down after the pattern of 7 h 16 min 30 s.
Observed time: 11 h 33 min 18 s
